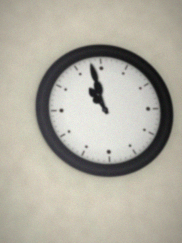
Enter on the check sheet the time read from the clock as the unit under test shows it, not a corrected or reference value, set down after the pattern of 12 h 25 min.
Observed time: 10 h 58 min
